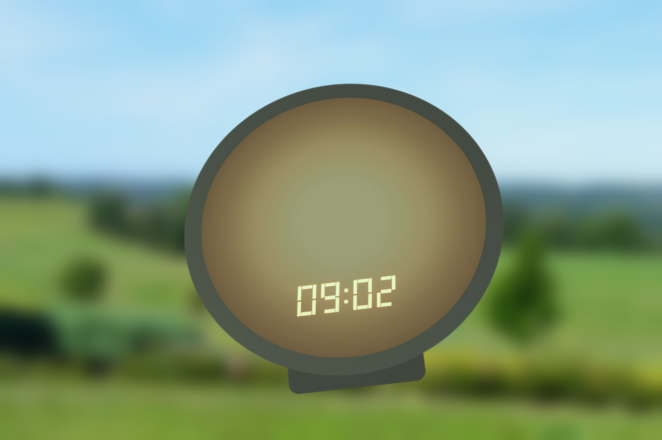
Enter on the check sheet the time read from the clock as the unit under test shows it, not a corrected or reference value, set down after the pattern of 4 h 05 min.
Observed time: 9 h 02 min
